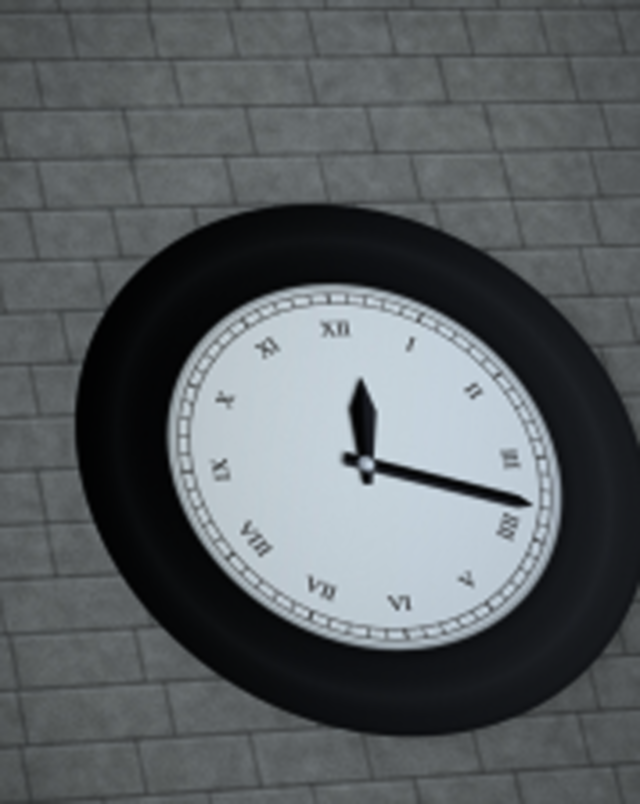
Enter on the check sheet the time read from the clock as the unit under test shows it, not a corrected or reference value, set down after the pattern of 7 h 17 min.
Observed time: 12 h 18 min
